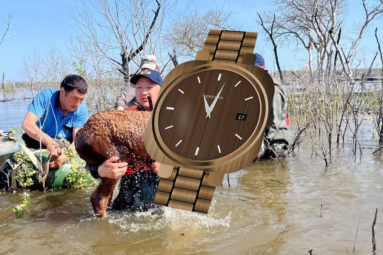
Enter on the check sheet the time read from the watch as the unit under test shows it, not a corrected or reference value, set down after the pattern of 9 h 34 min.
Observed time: 11 h 02 min
